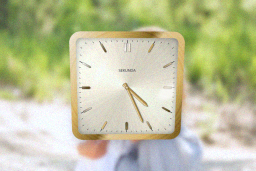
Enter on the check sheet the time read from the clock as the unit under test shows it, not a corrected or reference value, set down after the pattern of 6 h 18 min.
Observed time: 4 h 26 min
